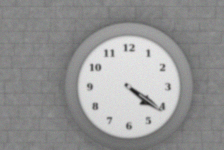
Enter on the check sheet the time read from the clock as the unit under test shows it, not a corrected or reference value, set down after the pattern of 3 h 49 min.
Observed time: 4 h 21 min
